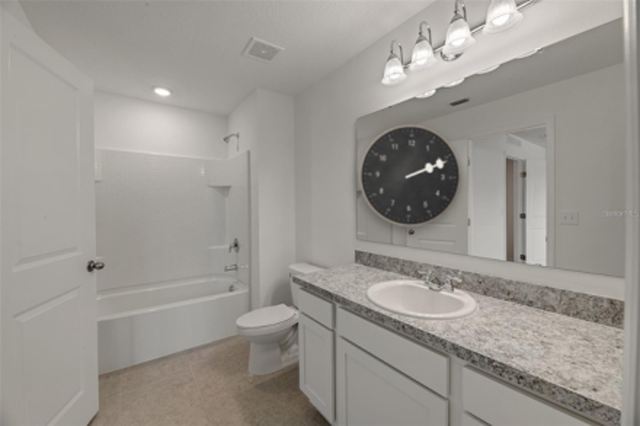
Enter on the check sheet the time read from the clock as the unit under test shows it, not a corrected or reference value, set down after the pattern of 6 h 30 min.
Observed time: 2 h 11 min
